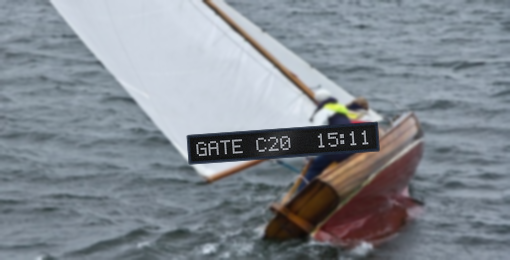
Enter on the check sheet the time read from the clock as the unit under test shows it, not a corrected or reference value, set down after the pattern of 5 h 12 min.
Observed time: 15 h 11 min
